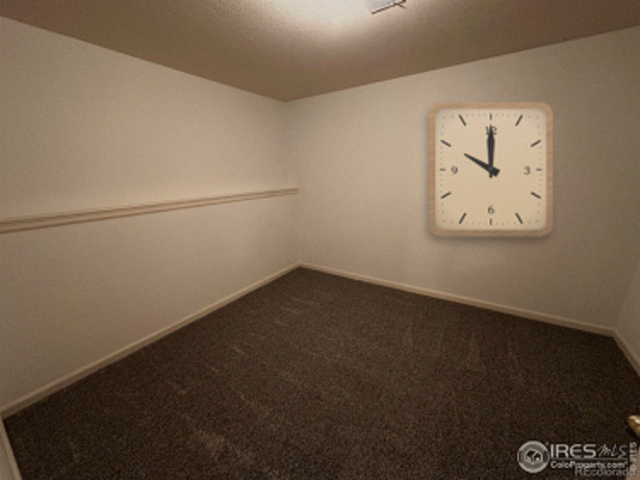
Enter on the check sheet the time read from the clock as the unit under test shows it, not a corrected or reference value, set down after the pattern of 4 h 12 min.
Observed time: 10 h 00 min
